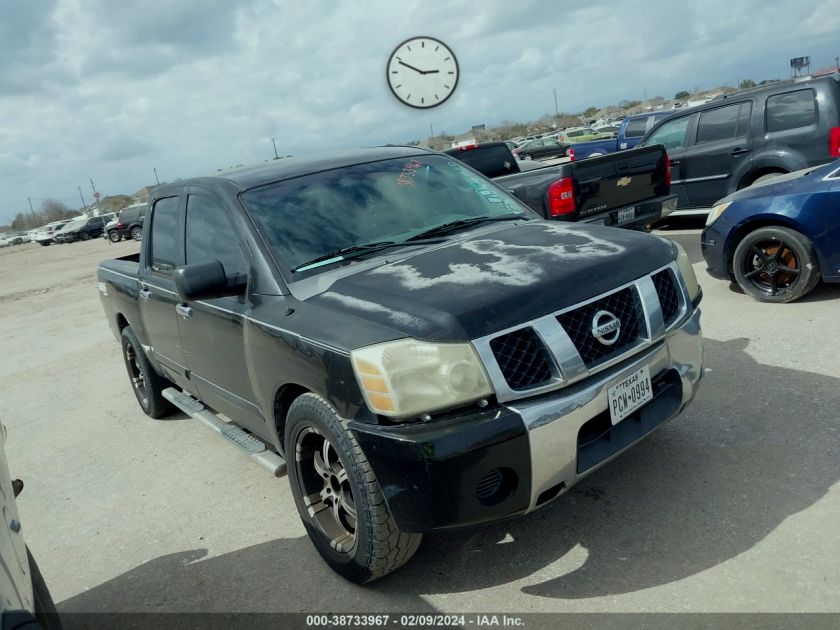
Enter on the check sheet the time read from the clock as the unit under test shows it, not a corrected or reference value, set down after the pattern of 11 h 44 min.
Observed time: 2 h 49 min
